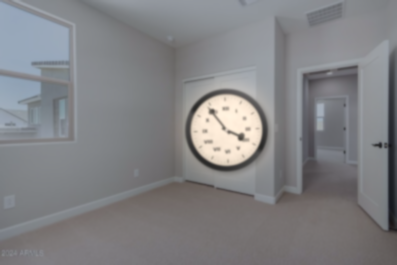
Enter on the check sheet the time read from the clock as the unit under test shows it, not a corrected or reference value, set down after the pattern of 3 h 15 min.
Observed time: 3 h 54 min
